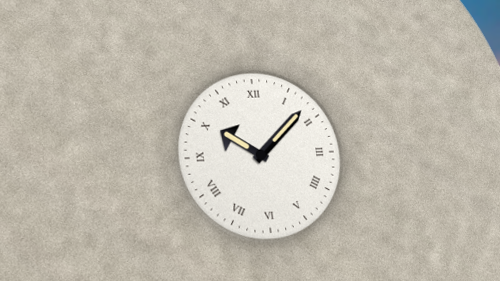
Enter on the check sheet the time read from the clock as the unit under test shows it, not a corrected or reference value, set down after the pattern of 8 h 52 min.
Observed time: 10 h 08 min
